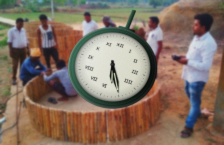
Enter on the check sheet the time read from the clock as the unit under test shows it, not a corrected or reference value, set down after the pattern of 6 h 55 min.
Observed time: 5 h 25 min
